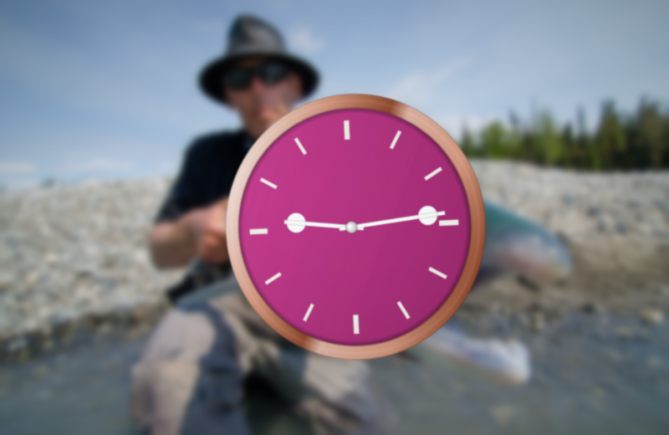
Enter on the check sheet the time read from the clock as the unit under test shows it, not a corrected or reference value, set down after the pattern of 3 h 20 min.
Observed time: 9 h 14 min
